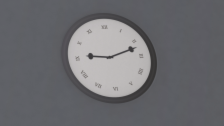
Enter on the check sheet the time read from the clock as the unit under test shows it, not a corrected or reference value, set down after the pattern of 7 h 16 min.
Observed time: 9 h 12 min
